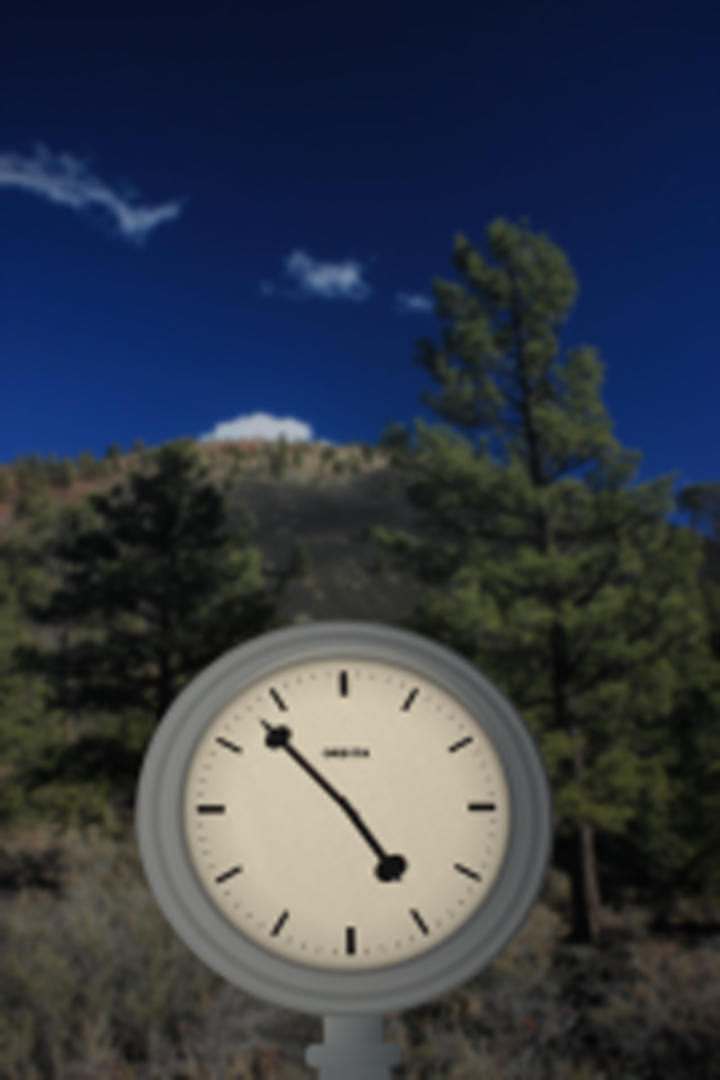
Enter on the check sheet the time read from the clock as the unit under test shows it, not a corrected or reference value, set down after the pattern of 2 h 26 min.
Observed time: 4 h 53 min
